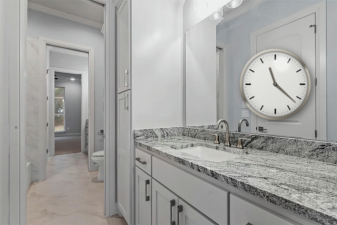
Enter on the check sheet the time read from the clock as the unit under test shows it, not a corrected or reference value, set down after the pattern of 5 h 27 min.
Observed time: 11 h 22 min
